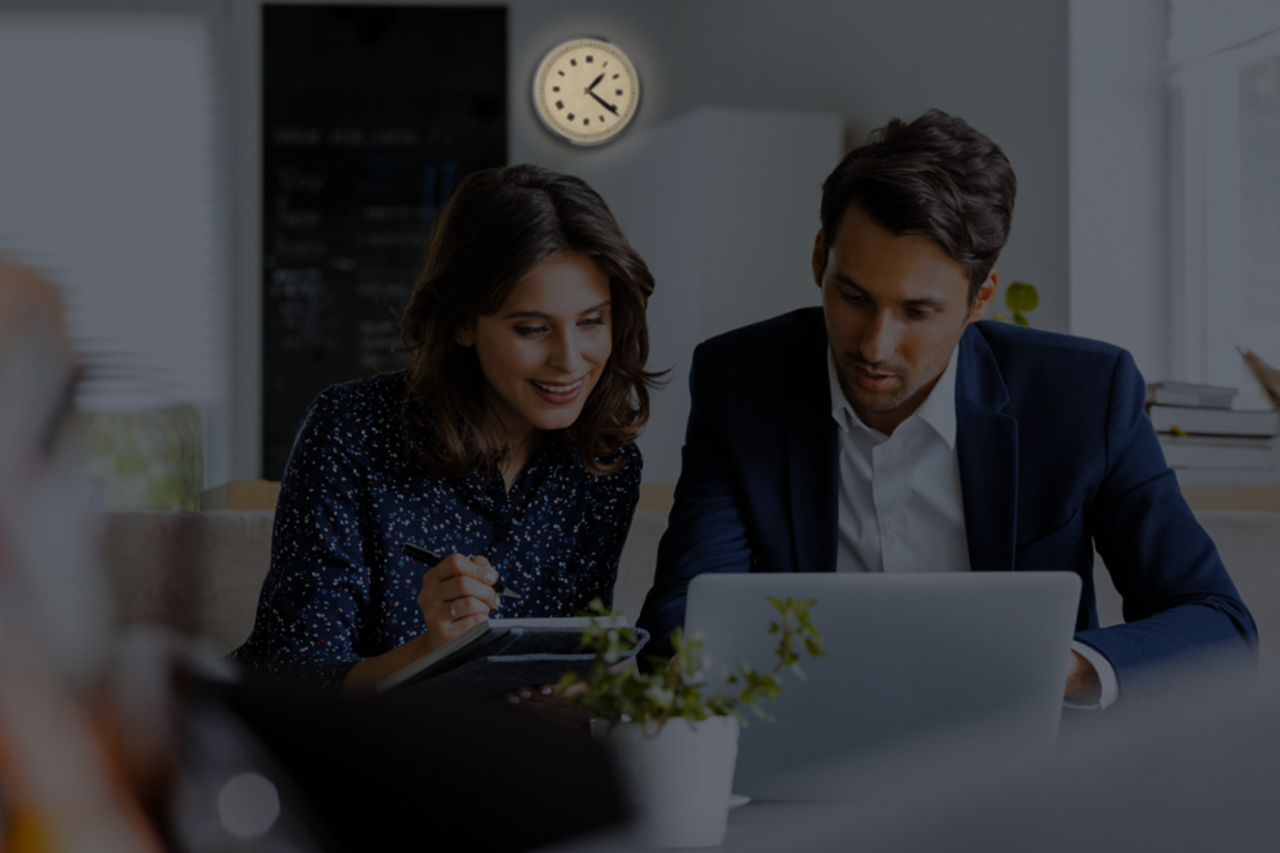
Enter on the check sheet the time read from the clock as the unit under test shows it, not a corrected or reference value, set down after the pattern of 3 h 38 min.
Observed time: 1 h 21 min
